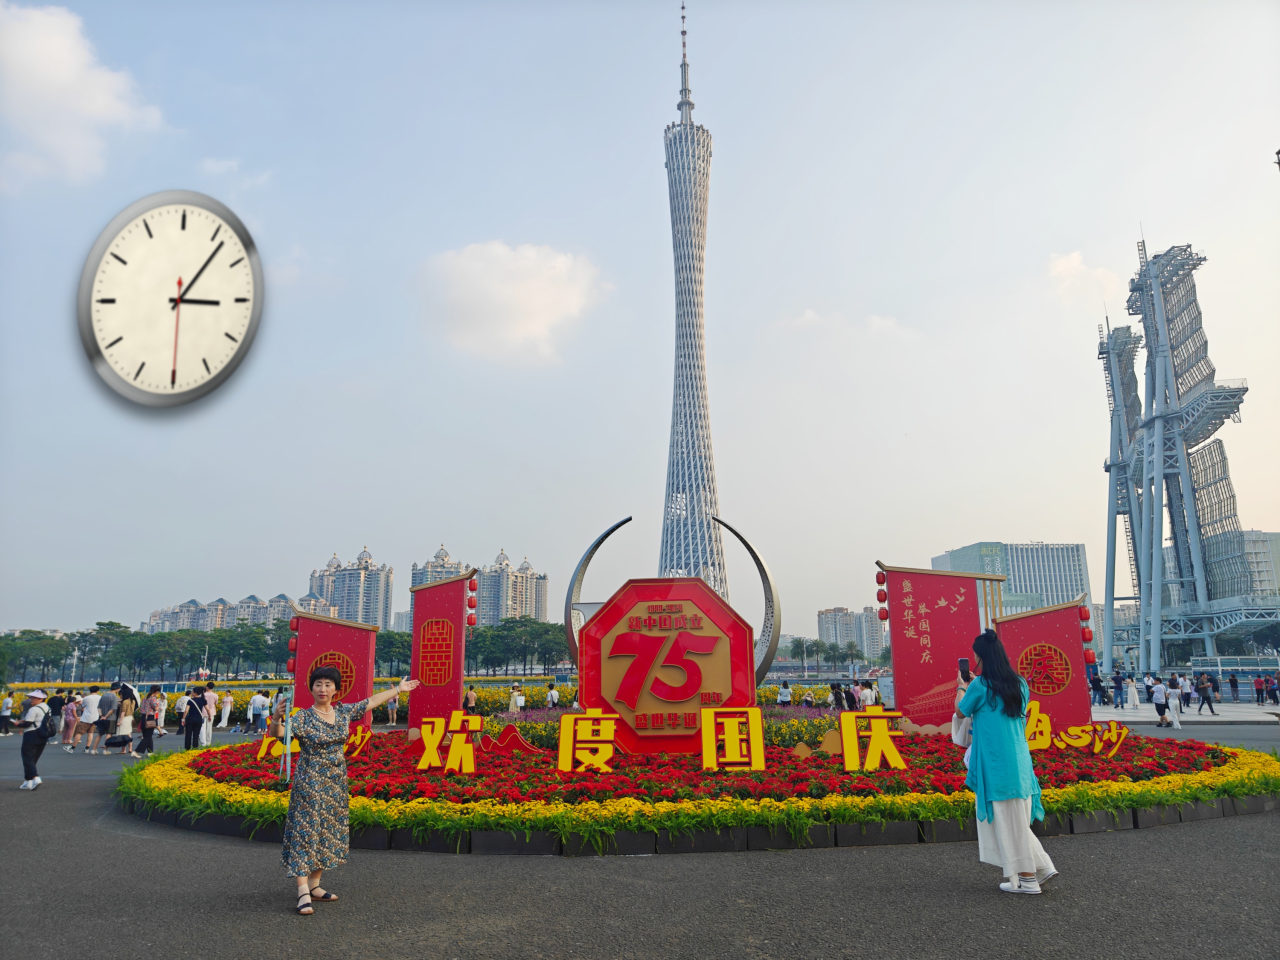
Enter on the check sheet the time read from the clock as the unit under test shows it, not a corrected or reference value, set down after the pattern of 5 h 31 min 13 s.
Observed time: 3 h 06 min 30 s
